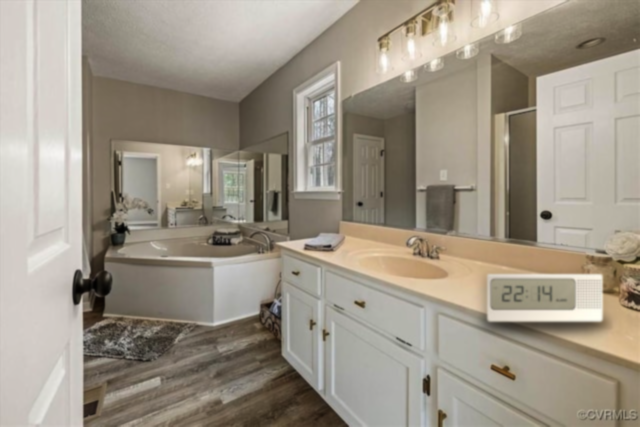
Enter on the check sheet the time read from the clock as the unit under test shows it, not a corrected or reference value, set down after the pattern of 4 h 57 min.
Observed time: 22 h 14 min
